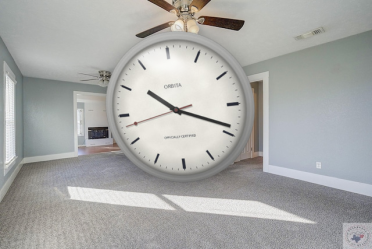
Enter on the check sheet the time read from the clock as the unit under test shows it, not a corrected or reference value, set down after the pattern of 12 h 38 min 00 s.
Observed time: 10 h 18 min 43 s
